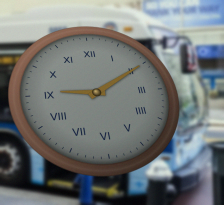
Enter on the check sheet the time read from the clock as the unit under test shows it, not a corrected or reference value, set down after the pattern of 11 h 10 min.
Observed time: 9 h 10 min
